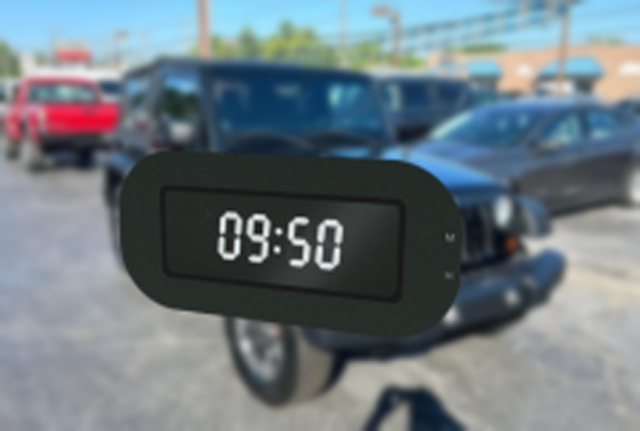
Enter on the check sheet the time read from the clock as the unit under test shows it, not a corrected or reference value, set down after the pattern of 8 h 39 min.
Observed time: 9 h 50 min
